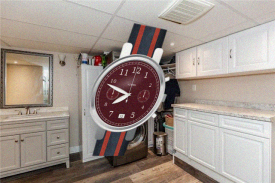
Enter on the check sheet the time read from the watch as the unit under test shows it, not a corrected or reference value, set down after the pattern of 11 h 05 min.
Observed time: 7 h 48 min
